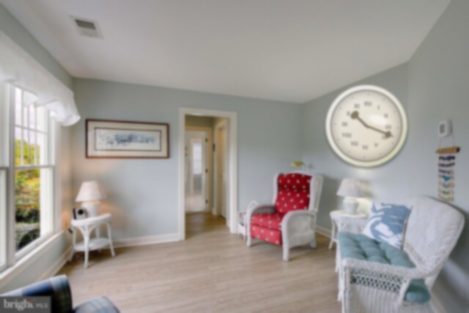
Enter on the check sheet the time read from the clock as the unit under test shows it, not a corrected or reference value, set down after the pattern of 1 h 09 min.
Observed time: 10 h 18 min
